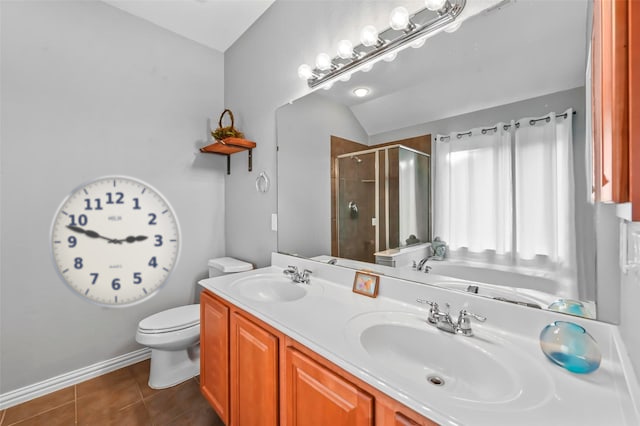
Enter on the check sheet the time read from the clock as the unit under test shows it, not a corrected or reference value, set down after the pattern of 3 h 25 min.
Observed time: 2 h 48 min
